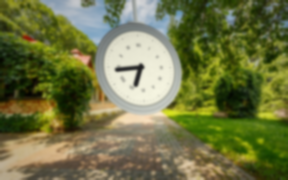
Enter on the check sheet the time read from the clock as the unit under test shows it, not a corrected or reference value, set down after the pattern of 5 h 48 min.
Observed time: 6 h 44 min
